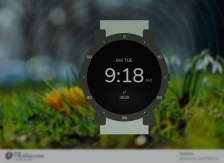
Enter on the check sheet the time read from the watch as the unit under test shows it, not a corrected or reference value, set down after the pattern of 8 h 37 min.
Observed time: 9 h 18 min
